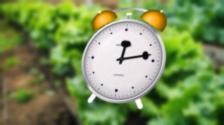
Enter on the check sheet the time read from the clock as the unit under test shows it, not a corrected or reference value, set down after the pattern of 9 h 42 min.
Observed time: 12 h 13 min
